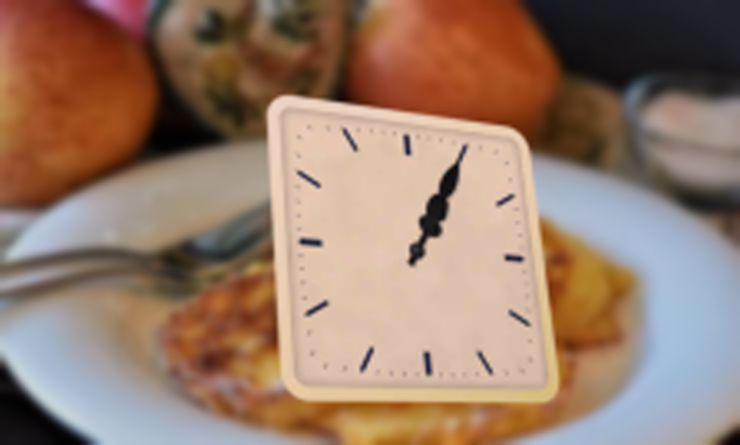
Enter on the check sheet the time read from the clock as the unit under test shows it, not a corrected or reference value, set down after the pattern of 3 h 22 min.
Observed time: 1 h 05 min
